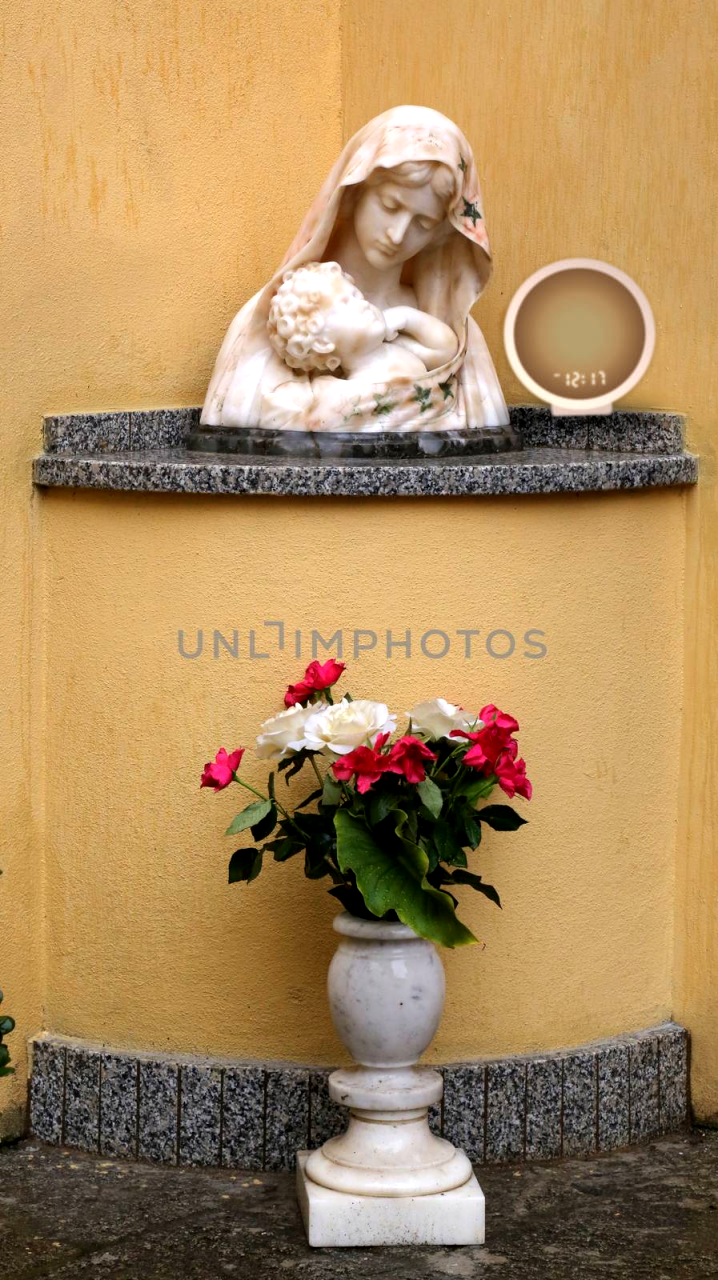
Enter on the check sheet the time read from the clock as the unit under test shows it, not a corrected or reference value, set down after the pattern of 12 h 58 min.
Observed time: 12 h 17 min
